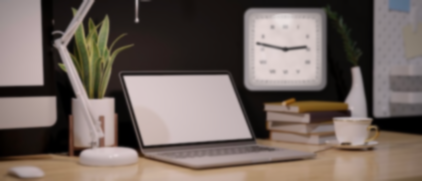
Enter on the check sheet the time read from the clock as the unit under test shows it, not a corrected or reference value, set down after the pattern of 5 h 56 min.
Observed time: 2 h 47 min
